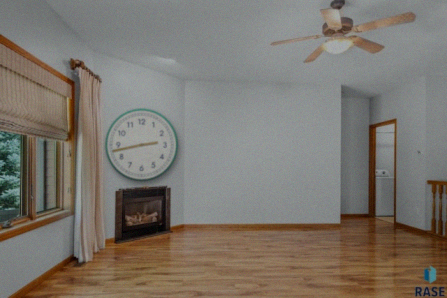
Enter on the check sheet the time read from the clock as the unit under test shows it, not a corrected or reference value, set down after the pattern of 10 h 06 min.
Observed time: 2 h 43 min
